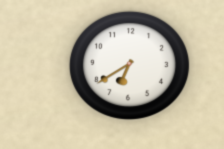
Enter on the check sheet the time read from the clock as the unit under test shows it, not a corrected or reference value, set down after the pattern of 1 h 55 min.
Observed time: 6 h 39 min
